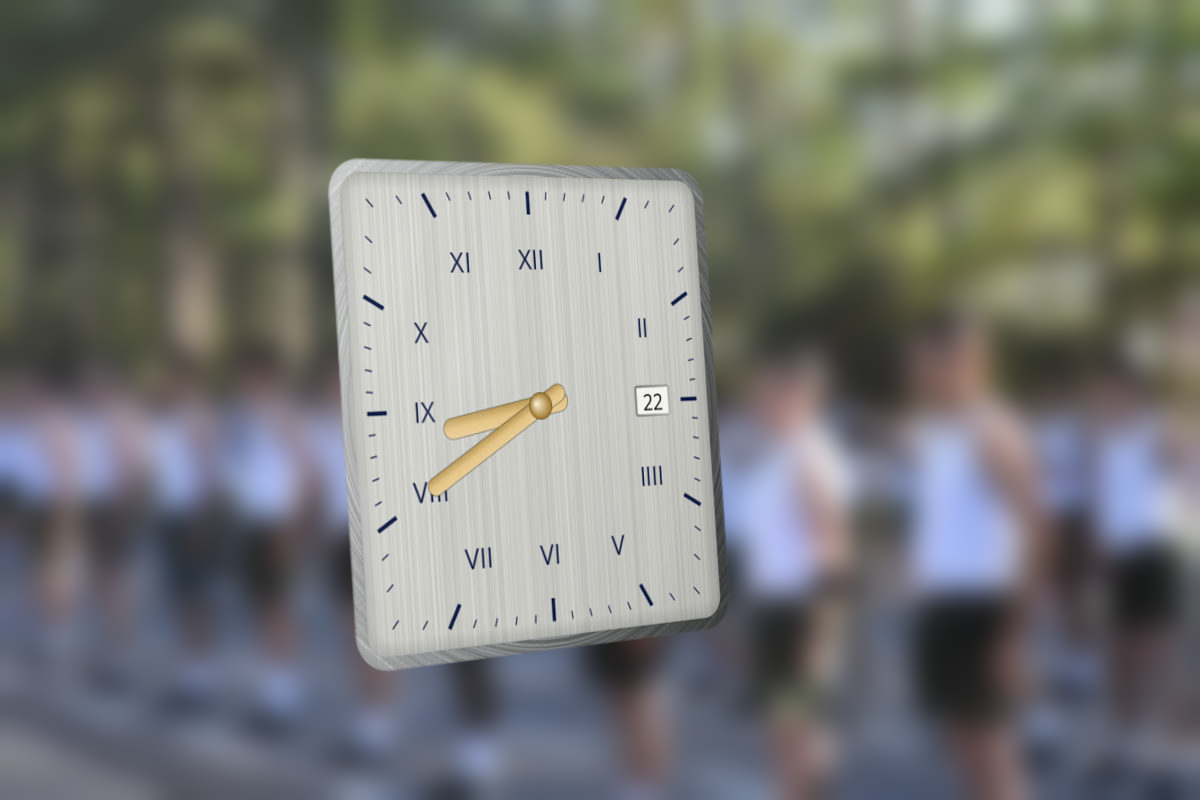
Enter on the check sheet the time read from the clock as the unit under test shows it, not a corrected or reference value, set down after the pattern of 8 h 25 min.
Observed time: 8 h 40 min
